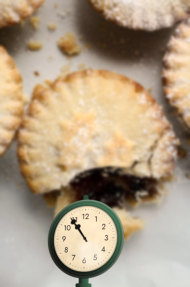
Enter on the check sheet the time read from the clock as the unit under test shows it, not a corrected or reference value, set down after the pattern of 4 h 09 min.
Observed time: 10 h 54 min
